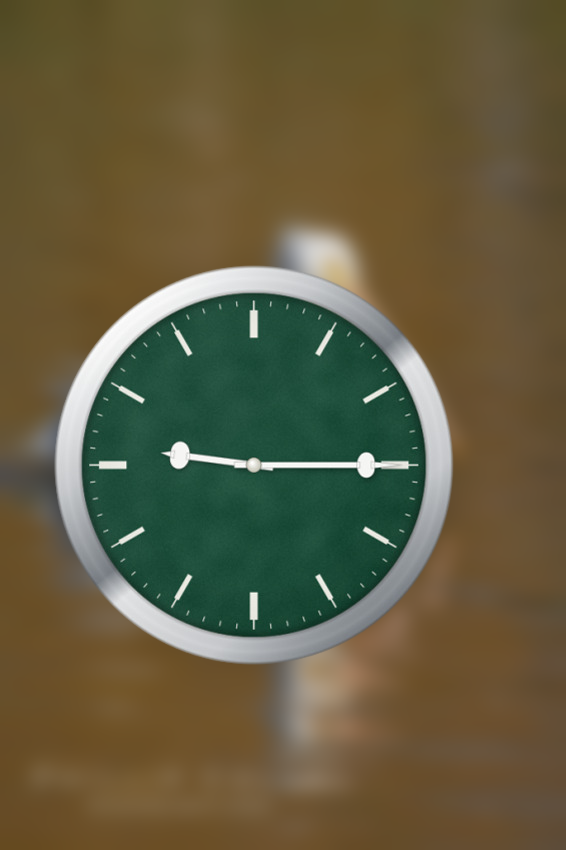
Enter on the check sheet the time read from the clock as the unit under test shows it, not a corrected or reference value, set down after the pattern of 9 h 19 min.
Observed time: 9 h 15 min
